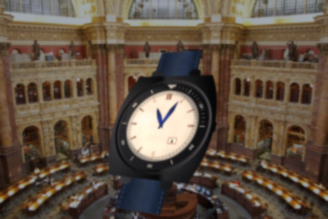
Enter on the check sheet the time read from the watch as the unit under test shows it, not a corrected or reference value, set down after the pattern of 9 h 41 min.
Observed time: 11 h 04 min
